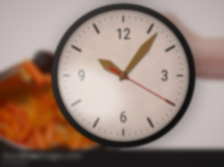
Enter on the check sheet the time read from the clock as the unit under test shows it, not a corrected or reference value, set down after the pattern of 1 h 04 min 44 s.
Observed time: 10 h 06 min 20 s
